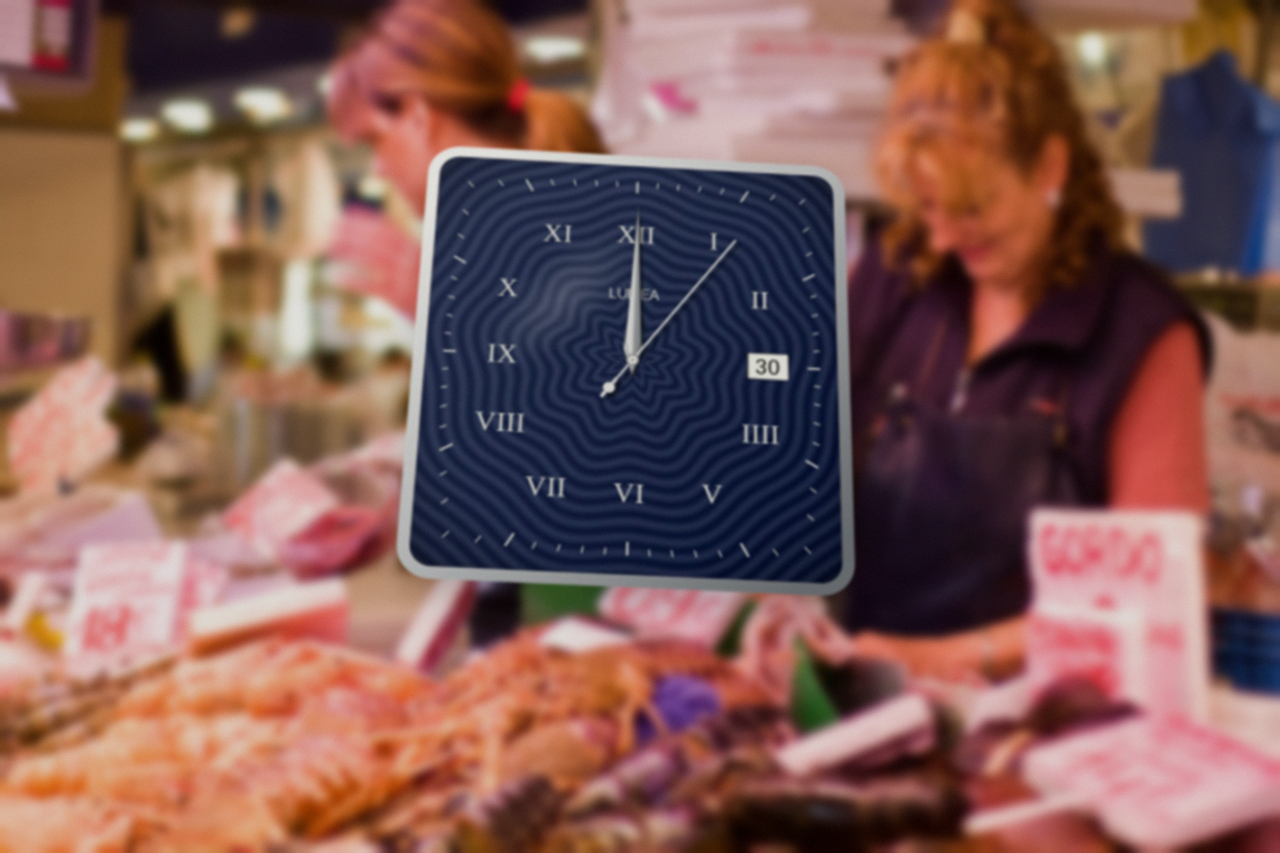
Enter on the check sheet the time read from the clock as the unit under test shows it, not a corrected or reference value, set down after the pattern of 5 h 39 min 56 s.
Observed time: 12 h 00 min 06 s
